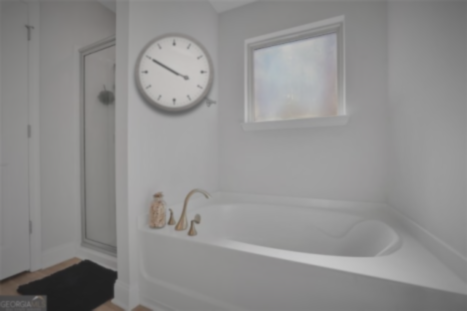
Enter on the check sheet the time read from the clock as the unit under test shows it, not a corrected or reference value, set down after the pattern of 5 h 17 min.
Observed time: 3 h 50 min
